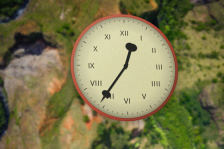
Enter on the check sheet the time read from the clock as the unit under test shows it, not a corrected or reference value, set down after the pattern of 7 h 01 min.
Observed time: 12 h 36 min
